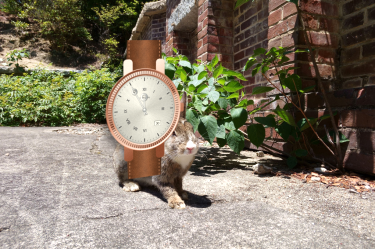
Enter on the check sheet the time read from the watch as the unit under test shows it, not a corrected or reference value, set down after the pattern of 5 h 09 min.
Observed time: 11 h 55 min
